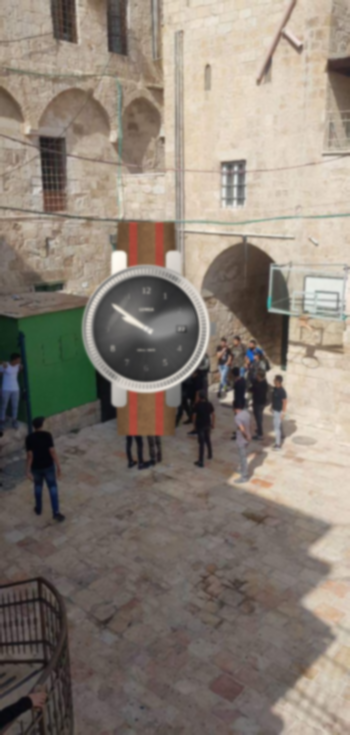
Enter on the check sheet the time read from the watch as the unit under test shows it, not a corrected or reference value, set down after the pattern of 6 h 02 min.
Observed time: 9 h 51 min
